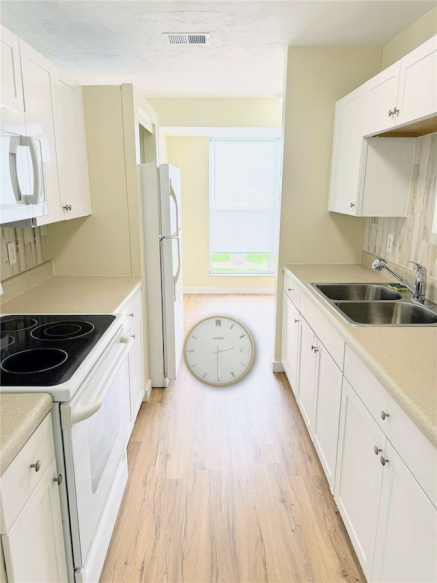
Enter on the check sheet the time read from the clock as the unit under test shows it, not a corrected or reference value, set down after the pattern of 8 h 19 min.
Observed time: 2 h 30 min
